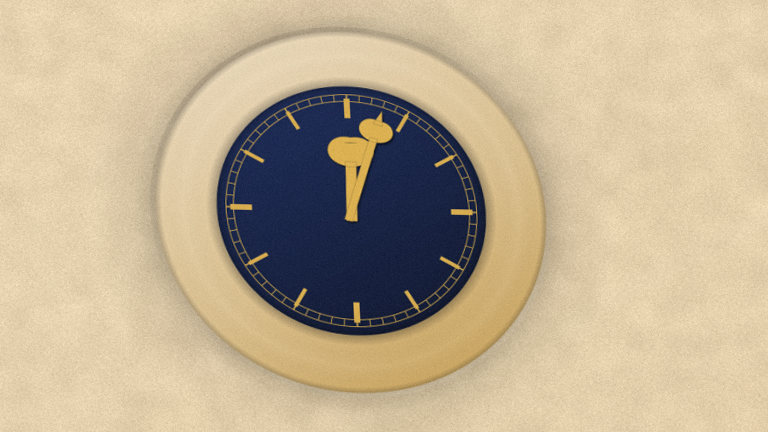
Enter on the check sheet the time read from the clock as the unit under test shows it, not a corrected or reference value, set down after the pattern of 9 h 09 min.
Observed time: 12 h 03 min
